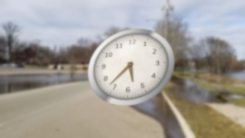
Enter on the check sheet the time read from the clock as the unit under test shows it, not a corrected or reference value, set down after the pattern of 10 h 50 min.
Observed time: 5 h 37 min
